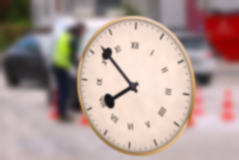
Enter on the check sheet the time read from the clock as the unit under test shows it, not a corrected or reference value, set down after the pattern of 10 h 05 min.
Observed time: 7 h 52 min
